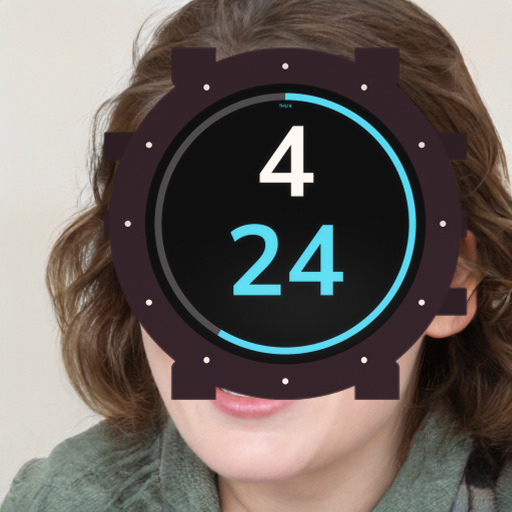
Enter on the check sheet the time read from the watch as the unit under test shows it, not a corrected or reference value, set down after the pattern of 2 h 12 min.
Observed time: 4 h 24 min
